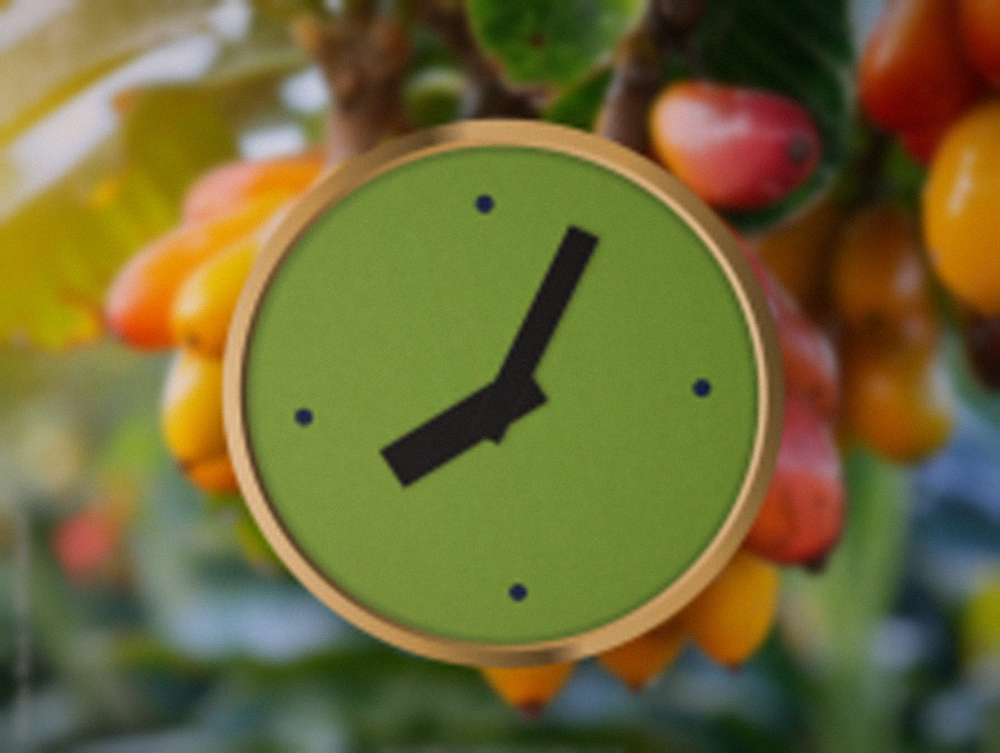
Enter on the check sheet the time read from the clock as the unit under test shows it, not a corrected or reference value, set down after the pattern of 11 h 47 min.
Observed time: 8 h 05 min
